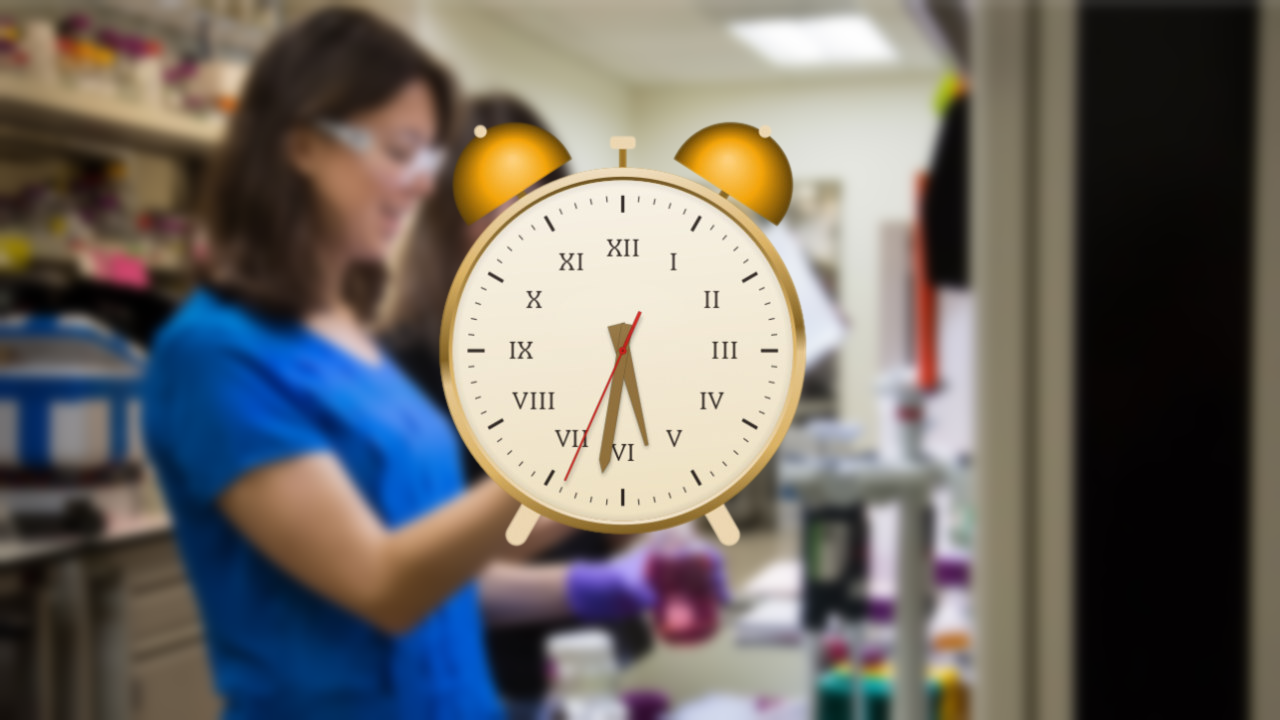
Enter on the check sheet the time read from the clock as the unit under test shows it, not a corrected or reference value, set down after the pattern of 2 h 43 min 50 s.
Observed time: 5 h 31 min 34 s
